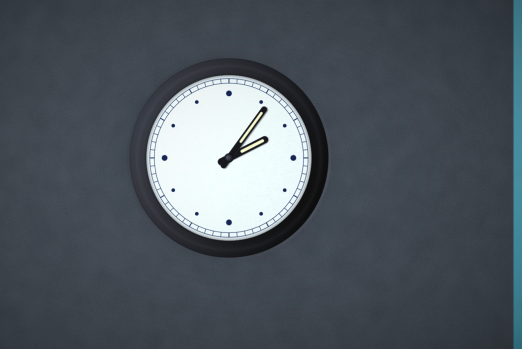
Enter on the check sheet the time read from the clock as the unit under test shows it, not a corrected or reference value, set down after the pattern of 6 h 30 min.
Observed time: 2 h 06 min
